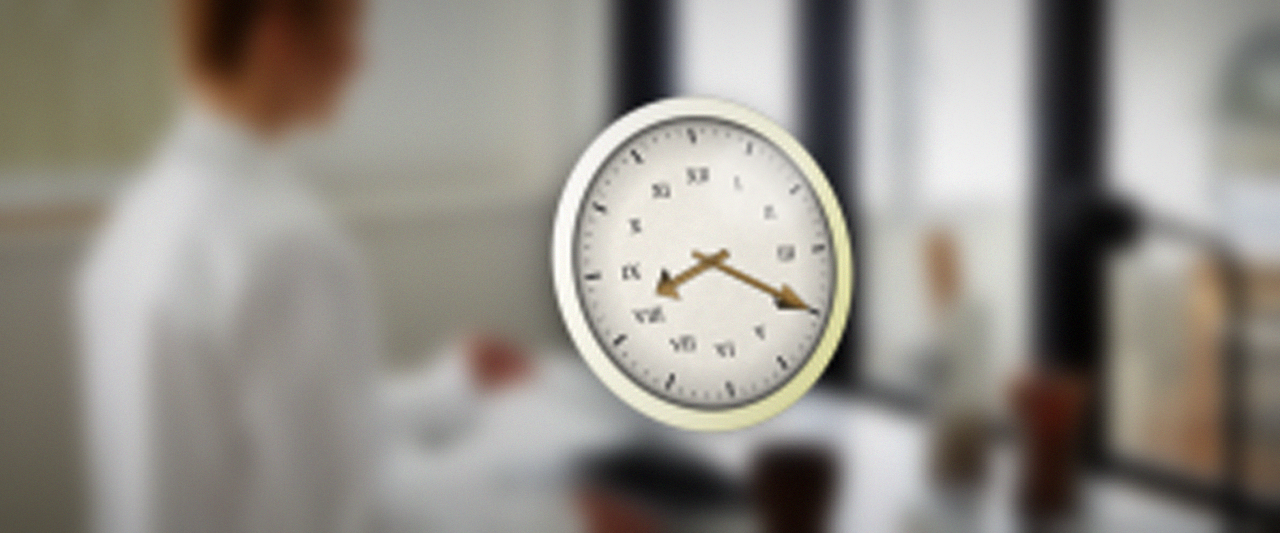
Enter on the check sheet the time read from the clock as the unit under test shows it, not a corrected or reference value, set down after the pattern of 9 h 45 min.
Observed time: 8 h 20 min
